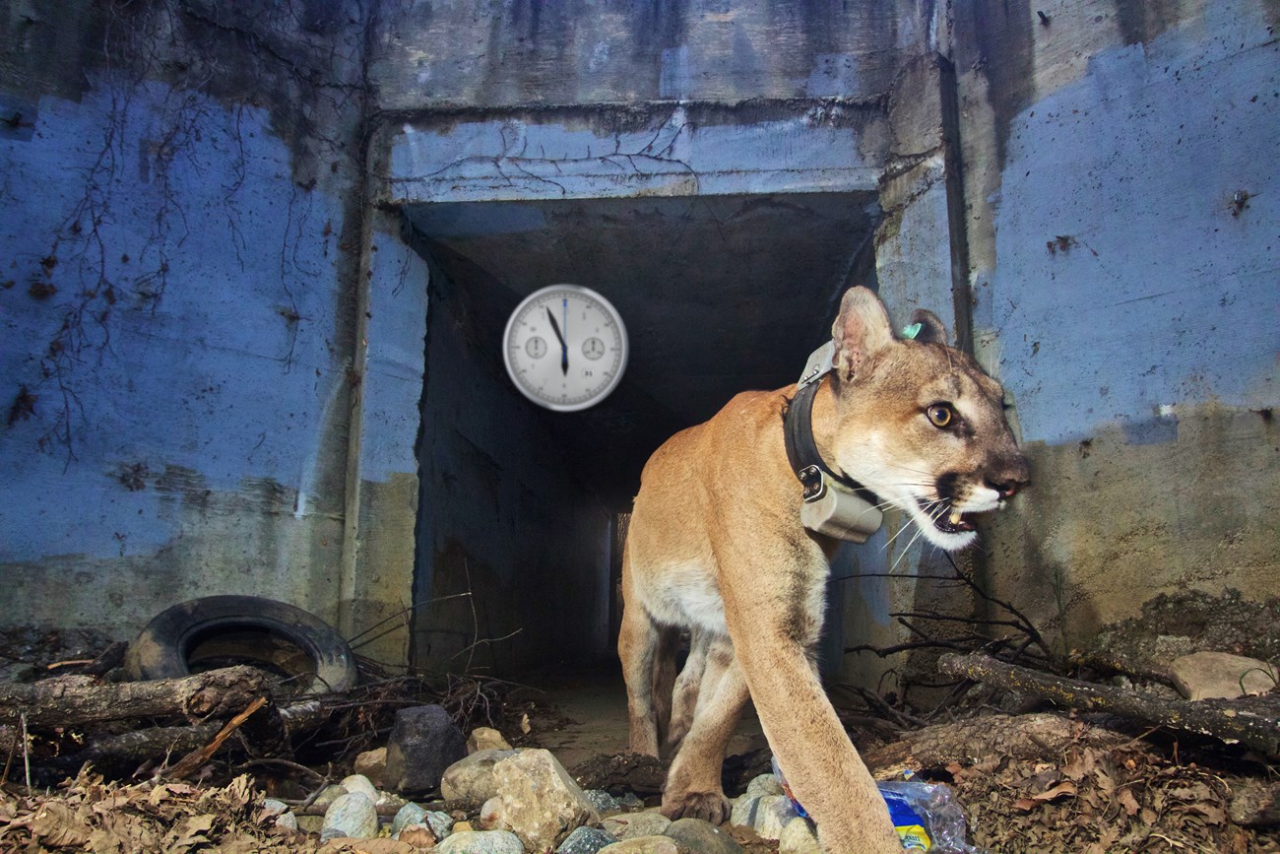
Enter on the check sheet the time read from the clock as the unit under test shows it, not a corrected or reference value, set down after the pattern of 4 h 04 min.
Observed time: 5 h 56 min
